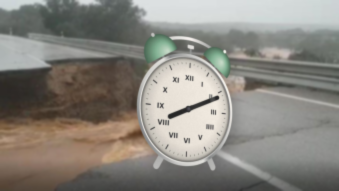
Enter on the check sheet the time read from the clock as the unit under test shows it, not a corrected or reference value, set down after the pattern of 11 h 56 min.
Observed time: 8 h 11 min
